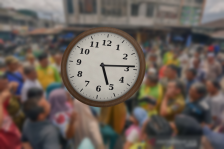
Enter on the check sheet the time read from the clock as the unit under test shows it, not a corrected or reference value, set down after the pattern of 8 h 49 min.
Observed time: 5 h 14 min
